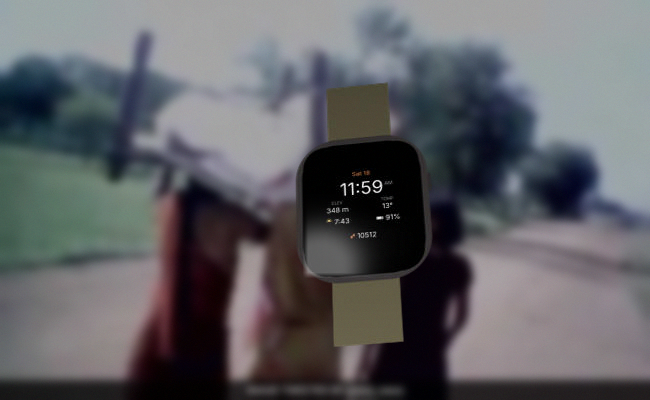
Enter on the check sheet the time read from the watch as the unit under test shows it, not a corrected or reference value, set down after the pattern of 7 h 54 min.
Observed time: 11 h 59 min
